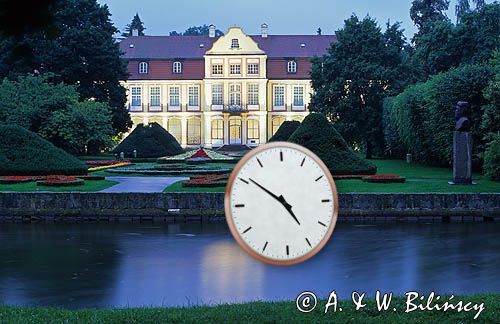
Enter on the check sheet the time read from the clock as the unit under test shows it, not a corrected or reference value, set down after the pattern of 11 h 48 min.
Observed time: 4 h 51 min
